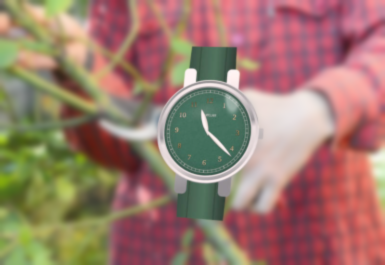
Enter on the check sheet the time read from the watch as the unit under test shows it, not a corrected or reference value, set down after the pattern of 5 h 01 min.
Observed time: 11 h 22 min
